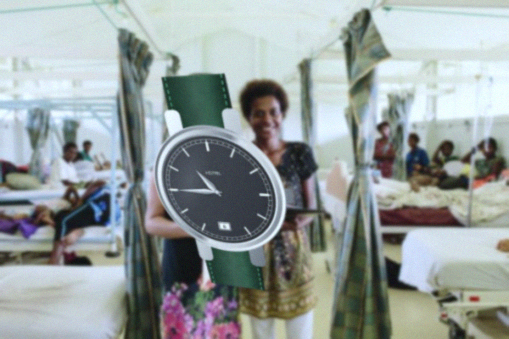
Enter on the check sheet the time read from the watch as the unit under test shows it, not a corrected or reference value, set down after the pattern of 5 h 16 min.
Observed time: 10 h 45 min
